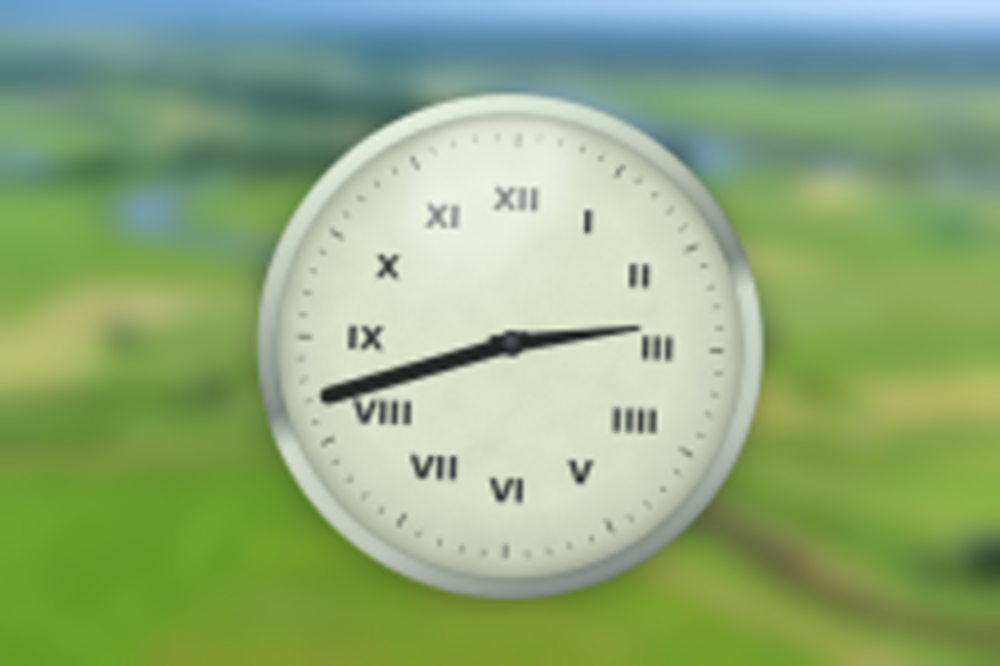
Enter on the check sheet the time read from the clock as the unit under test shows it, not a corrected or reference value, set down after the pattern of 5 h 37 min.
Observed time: 2 h 42 min
